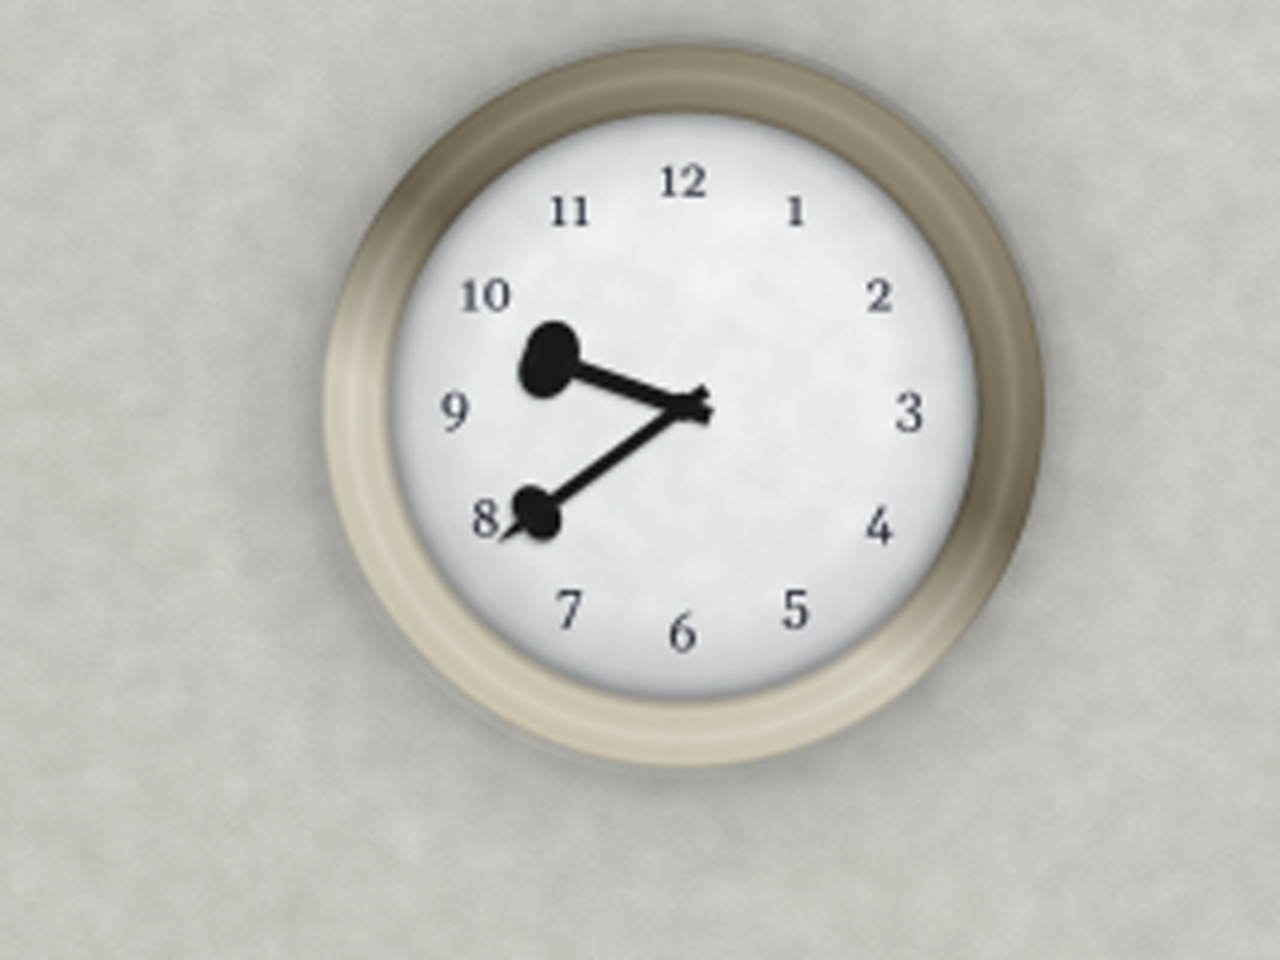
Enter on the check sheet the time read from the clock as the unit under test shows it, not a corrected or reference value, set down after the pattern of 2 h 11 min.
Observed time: 9 h 39 min
